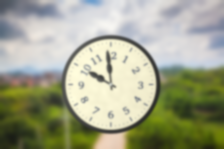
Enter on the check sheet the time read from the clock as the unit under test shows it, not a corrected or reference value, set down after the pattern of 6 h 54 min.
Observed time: 9 h 59 min
